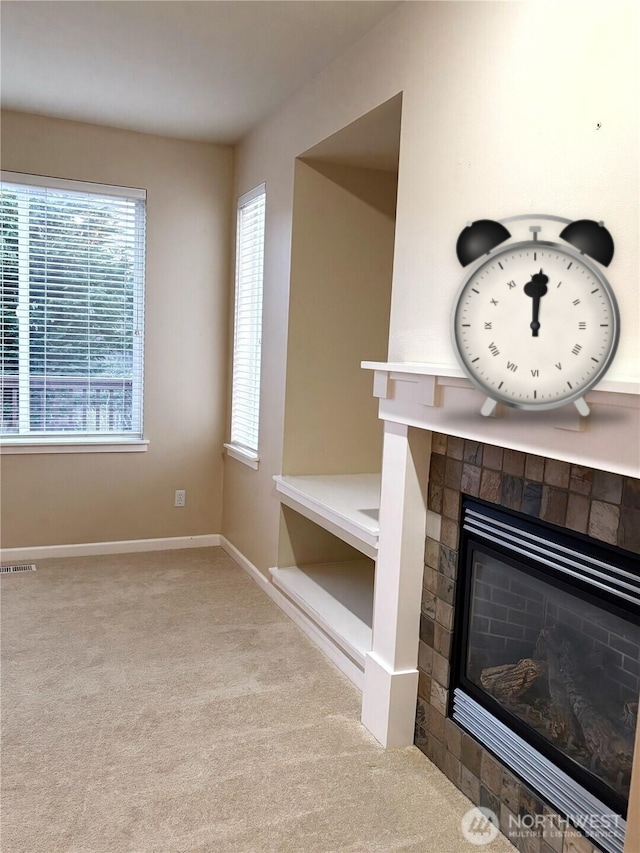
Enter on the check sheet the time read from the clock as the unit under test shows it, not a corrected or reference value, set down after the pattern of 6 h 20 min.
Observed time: 12 h 01 min
